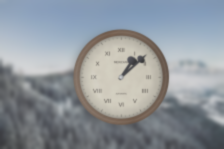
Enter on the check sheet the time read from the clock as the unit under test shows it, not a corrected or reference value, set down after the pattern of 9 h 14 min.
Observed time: 1 h 08 min
